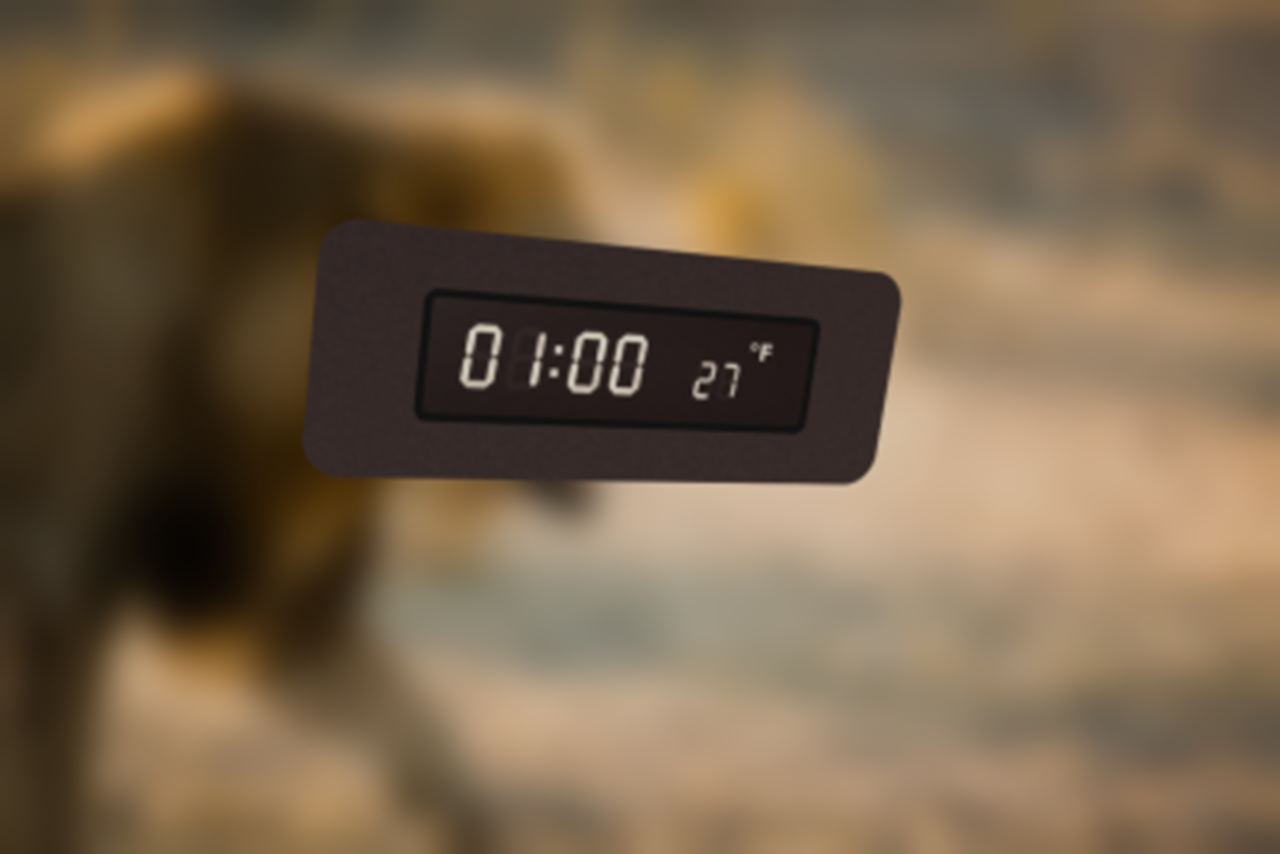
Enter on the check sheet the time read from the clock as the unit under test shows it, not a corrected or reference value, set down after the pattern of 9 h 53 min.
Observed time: 1 h 00 min
